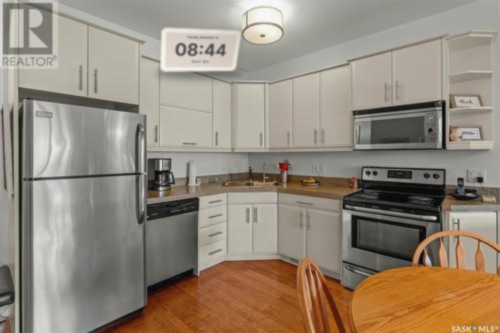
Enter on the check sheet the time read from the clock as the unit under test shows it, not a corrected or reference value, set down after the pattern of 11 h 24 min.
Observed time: 8 h 44 min
